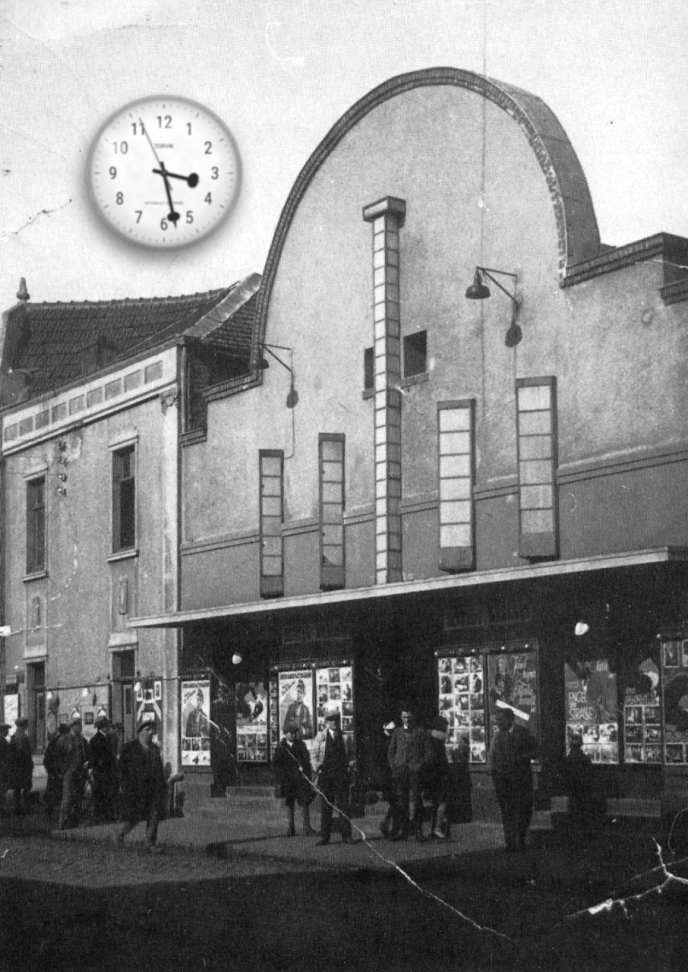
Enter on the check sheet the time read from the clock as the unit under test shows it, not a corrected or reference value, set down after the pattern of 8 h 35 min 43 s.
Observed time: 3 h 27 min 56 s
